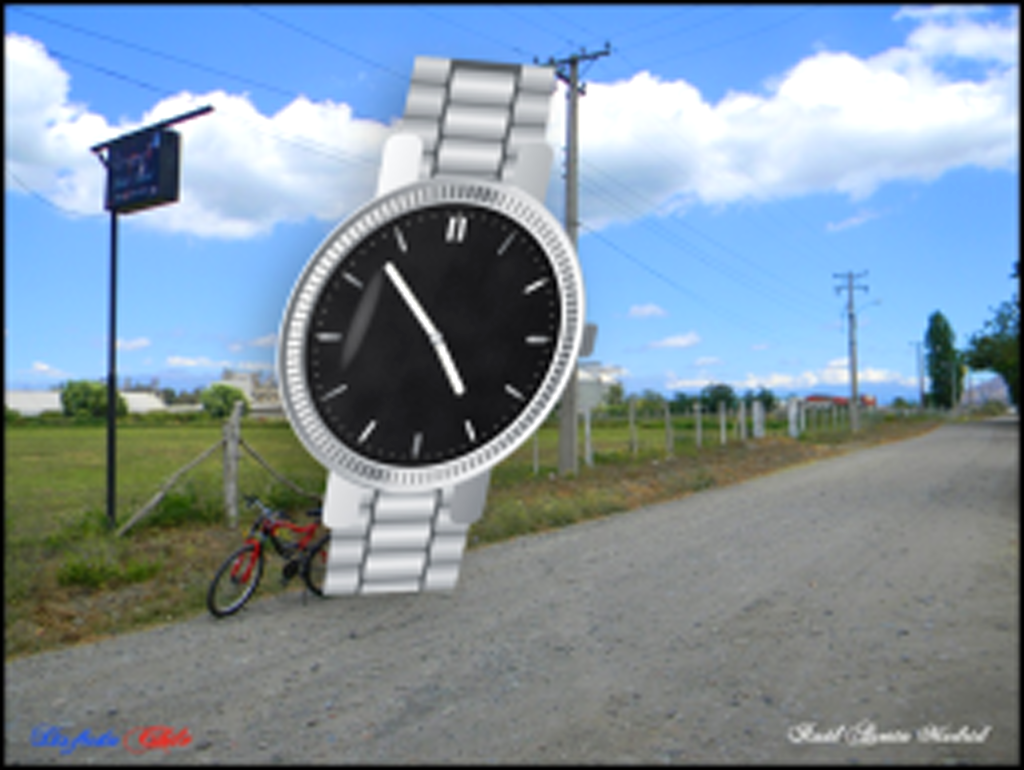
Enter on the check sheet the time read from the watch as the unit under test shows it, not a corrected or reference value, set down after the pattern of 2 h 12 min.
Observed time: 4 h 53 min
